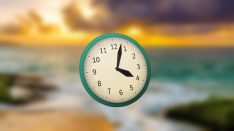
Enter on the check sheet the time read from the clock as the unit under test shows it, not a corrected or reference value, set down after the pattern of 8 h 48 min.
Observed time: 4 h 03 min
